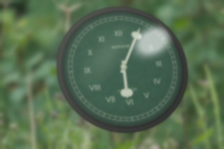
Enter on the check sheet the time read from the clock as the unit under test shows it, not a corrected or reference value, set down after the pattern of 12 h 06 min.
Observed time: 6 h 05 min
